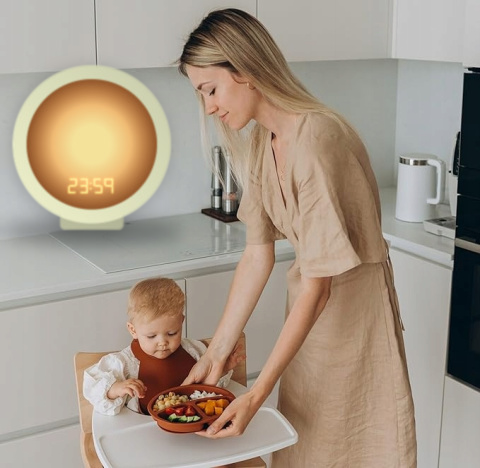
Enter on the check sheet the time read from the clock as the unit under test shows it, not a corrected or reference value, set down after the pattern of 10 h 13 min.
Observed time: 23 h 59 min
